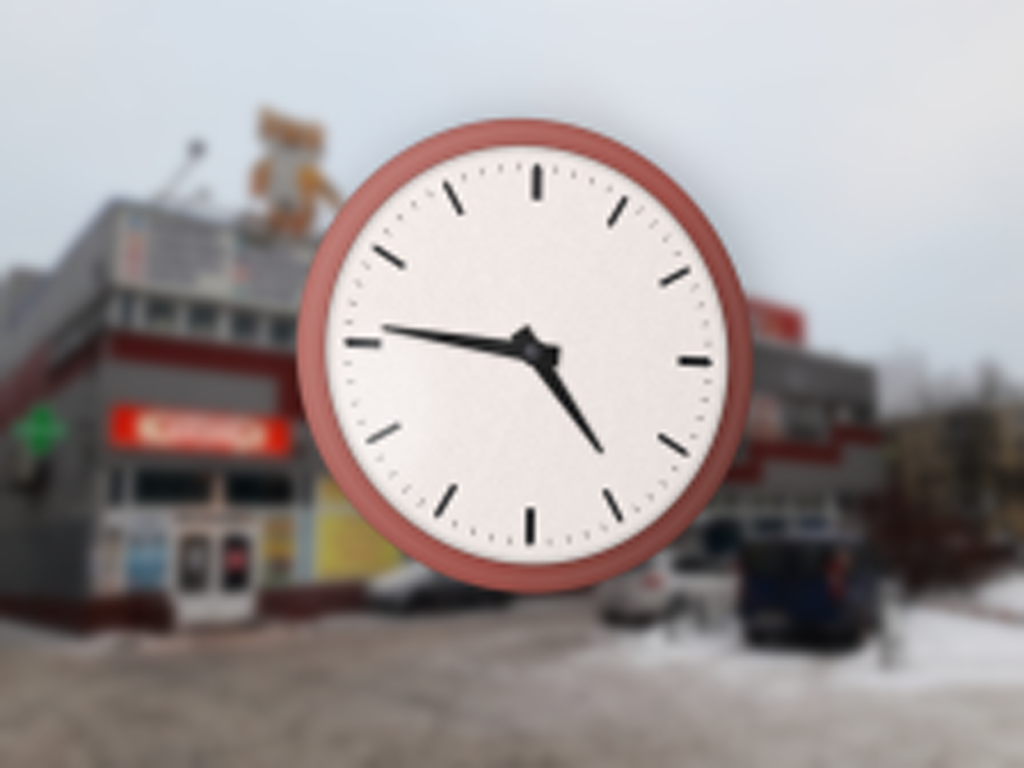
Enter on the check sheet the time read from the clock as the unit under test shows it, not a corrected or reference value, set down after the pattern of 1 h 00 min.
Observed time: 4 h 46 min
